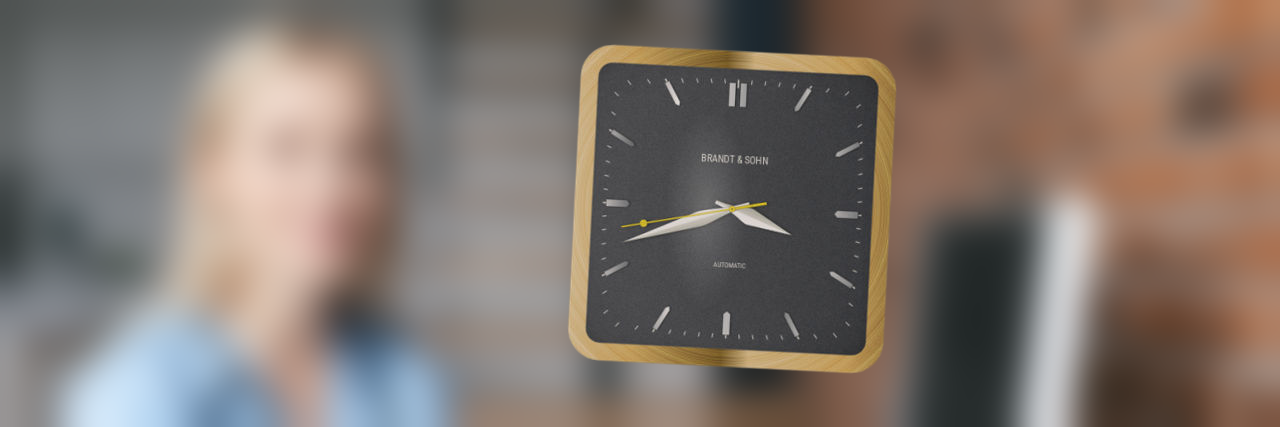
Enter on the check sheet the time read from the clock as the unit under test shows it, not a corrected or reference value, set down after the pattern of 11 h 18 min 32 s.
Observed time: 3 h 41 min 43 s
